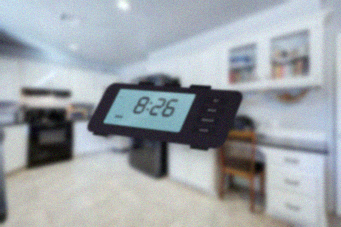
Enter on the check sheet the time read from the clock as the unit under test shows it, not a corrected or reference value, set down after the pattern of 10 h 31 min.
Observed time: 8 h 26 min
